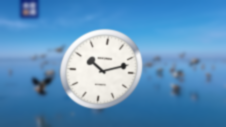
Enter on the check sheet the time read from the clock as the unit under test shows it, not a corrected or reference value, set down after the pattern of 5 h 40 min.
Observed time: 10 h 12 min
